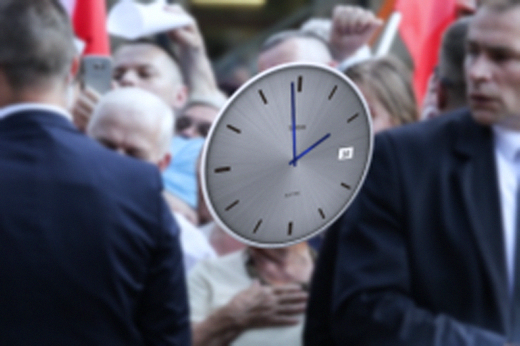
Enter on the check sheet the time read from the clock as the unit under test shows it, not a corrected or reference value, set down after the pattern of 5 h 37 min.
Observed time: 1 h 59 min
